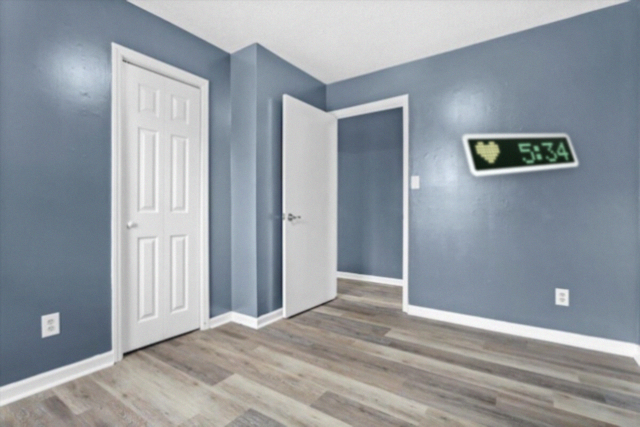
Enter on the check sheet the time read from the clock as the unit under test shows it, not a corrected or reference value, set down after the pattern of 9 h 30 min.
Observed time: 5 h 34 min
